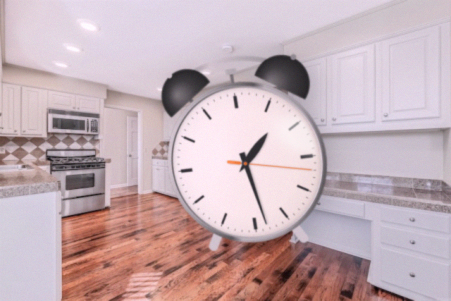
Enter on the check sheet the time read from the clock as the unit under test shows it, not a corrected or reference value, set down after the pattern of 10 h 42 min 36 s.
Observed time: 1 h 28 min 17 s
